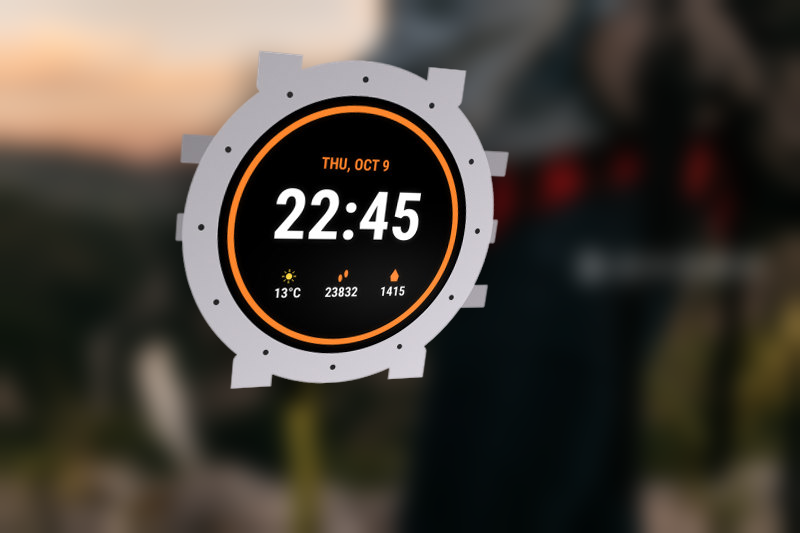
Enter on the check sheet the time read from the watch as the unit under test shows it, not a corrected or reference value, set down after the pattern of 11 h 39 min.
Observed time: 22 h 45 min
